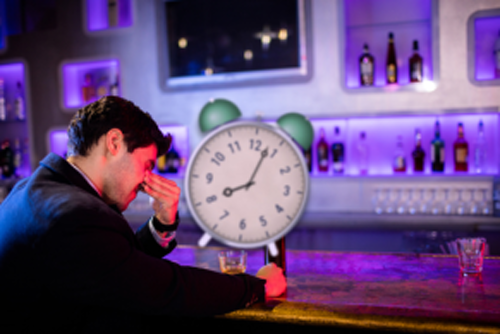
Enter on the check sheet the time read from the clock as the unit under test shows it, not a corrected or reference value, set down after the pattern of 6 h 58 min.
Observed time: 8 h 03 min
